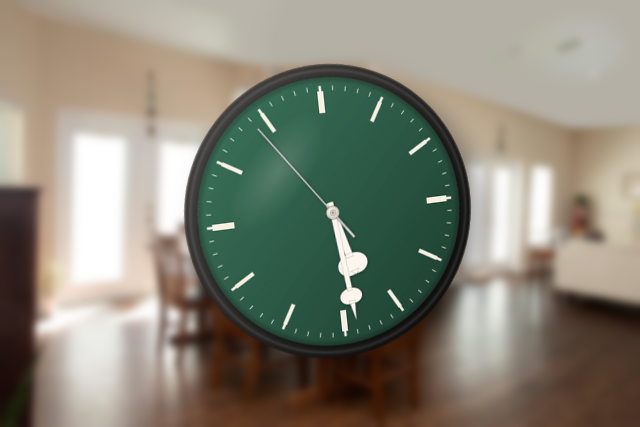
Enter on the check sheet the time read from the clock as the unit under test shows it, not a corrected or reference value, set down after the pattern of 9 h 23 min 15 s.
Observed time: 5 h 28 min 54 s
